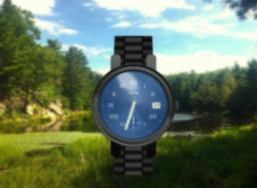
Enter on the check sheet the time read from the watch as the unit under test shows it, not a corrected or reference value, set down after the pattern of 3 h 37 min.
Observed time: 6 h 33 min
